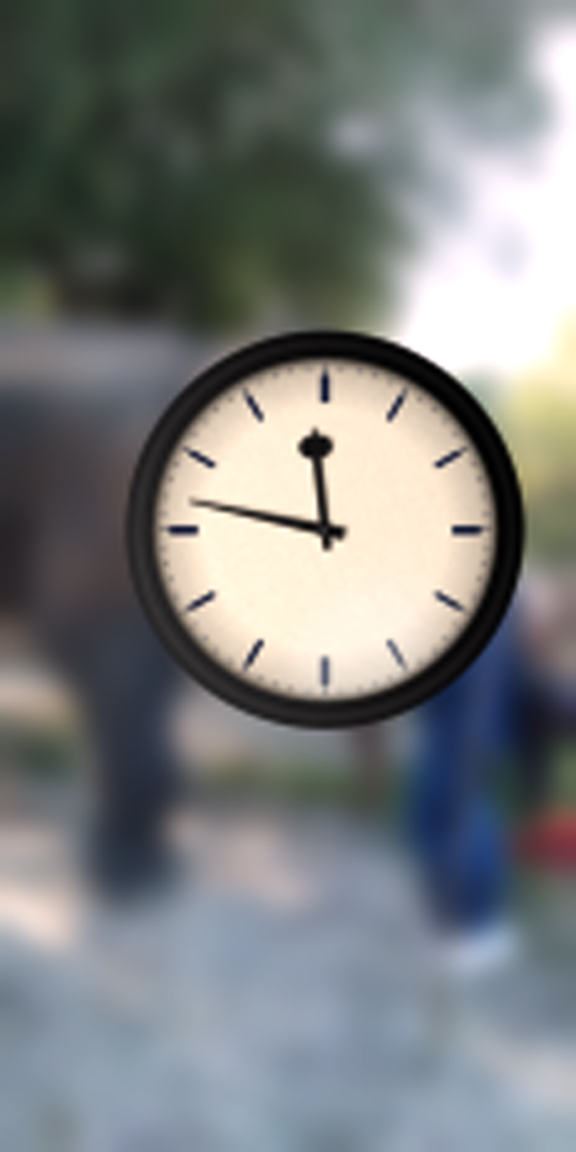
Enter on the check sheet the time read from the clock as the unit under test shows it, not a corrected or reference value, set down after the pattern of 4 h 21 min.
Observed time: 11 h 47 min
